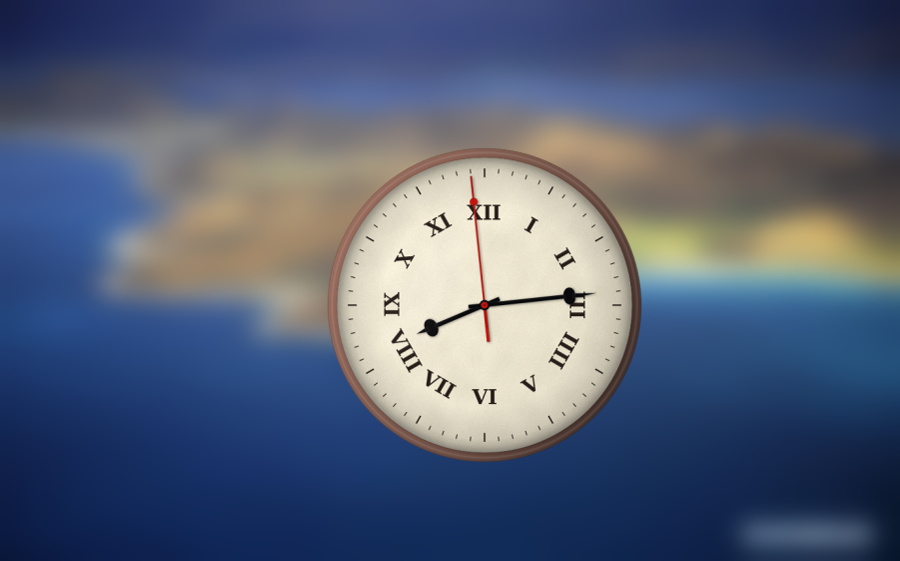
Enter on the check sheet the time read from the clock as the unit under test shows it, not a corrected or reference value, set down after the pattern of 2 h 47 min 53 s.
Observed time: 8 h 13 min 59 s
